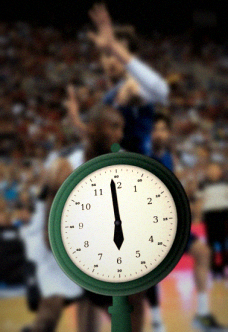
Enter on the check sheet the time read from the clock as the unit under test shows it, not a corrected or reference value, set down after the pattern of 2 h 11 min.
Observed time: 5 h 59 min
